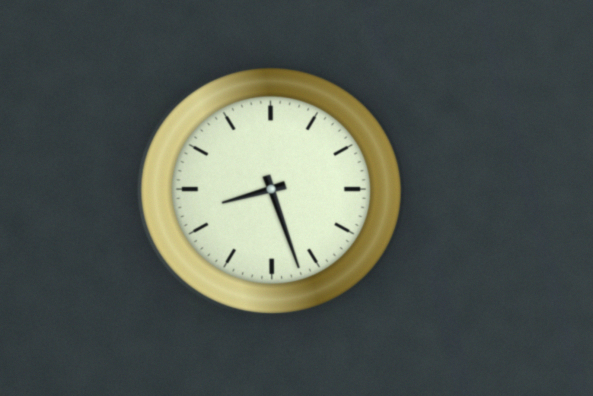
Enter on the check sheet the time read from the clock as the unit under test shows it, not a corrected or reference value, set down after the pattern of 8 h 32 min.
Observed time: 8 h 27 min
